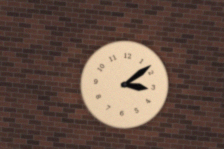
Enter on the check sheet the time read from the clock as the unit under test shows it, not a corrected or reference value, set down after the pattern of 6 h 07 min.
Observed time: 3 h 08 min
